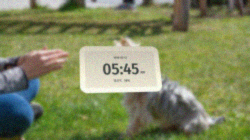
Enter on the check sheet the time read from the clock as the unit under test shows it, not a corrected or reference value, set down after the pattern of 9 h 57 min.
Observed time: 5 h 45 min
